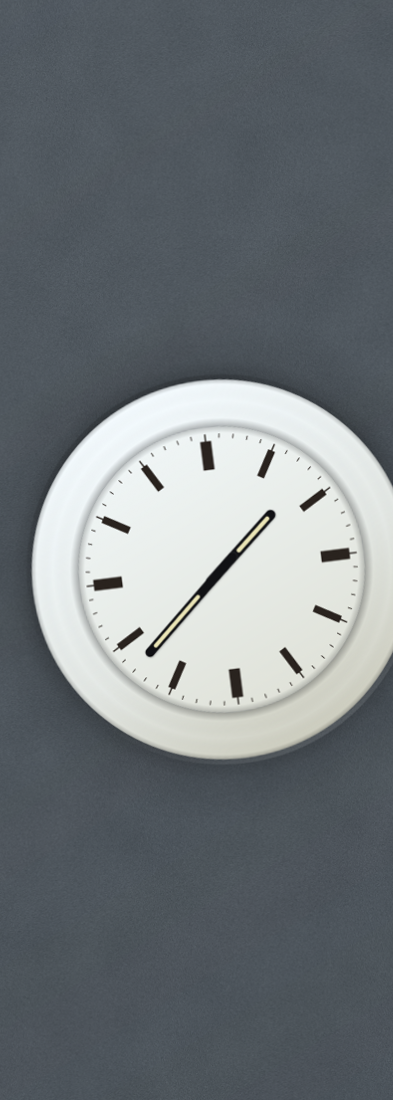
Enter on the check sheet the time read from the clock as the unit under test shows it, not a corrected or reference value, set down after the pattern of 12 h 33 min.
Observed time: 1 h 38 min
